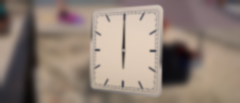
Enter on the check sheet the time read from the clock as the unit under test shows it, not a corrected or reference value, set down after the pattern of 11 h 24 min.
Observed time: 6 h 00 min
